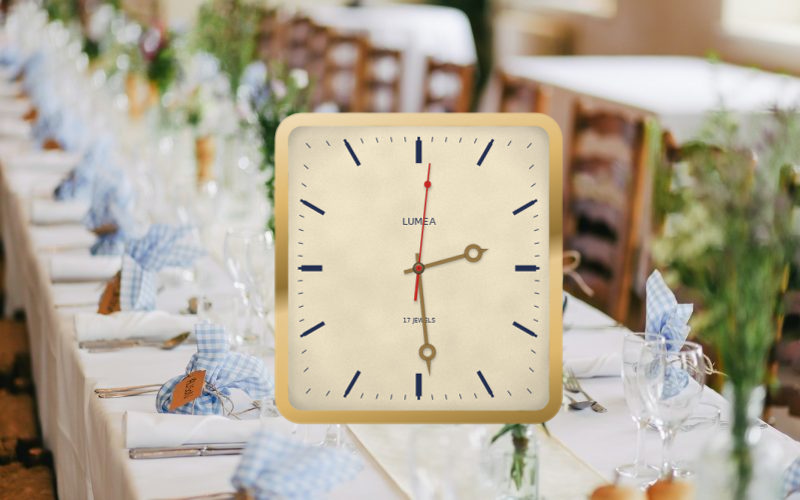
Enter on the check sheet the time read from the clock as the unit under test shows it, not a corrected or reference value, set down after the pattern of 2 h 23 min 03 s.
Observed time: 2 h 29 min 01 s
